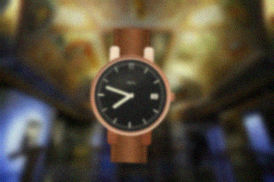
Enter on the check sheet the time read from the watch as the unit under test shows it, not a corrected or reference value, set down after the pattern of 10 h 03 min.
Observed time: 7 h 48 min
